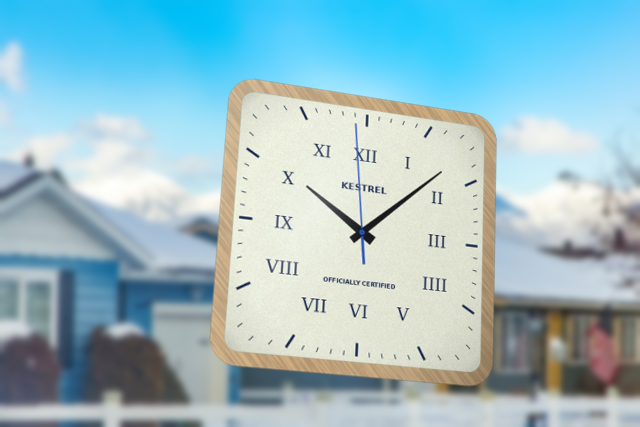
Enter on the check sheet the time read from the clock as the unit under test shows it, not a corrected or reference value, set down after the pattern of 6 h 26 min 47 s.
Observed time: 10 h 07 min 59 s
